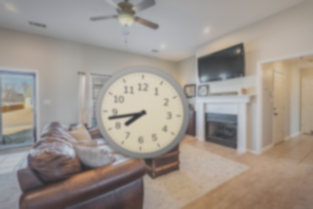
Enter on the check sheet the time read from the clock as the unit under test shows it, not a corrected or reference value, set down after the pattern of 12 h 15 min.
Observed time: 7 h 43 min
